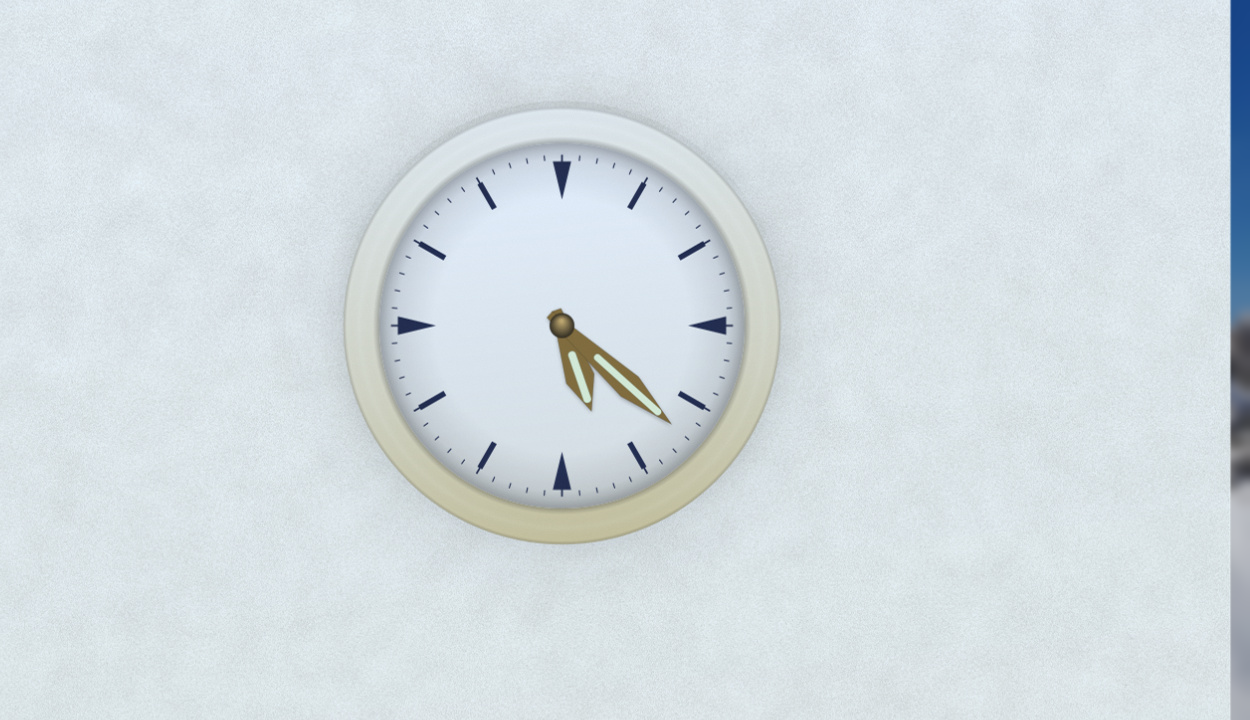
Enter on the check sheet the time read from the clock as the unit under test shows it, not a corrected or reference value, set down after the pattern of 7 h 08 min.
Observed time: 5 h 22 min
